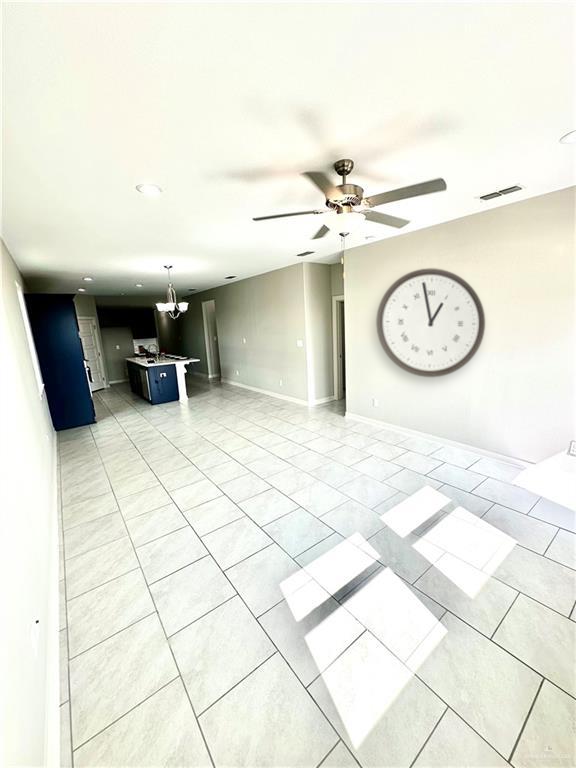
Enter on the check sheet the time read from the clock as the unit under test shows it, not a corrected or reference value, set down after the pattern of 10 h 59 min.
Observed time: 12 h 58 min
